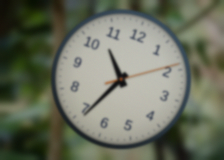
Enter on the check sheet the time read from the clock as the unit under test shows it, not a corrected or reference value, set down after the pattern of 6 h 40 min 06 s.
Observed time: 10 h 34 min 09 s
